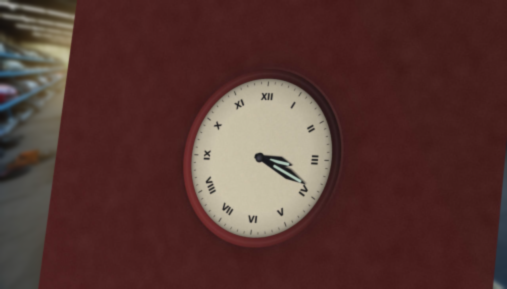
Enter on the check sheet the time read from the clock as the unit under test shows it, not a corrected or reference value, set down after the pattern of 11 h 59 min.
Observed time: 3 h 19 min
